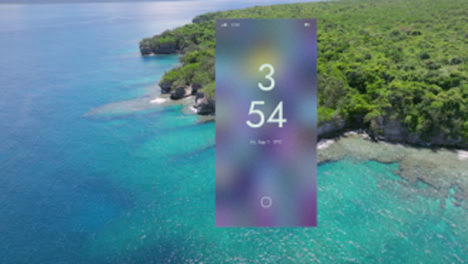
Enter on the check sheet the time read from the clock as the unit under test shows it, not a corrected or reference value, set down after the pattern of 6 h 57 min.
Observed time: 3 h 54 min
